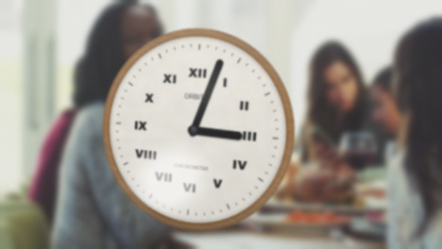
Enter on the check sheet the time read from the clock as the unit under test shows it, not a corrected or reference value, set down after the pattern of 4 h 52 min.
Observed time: 3 h 03 min
